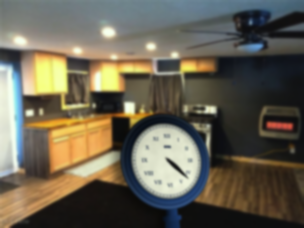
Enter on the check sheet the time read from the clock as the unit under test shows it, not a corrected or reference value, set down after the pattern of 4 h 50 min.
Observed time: 4 h 22 min
